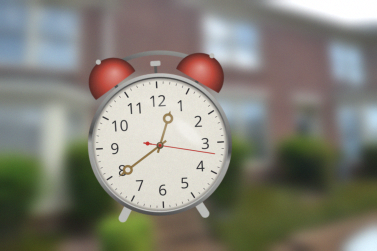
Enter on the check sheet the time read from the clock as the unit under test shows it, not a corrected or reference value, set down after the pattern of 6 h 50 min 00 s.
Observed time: 12 h 39 min 17 s
